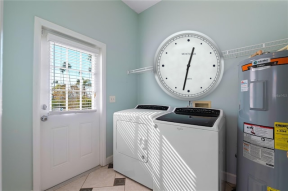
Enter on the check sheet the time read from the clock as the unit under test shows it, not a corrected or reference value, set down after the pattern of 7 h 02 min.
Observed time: 12 h 32 min
